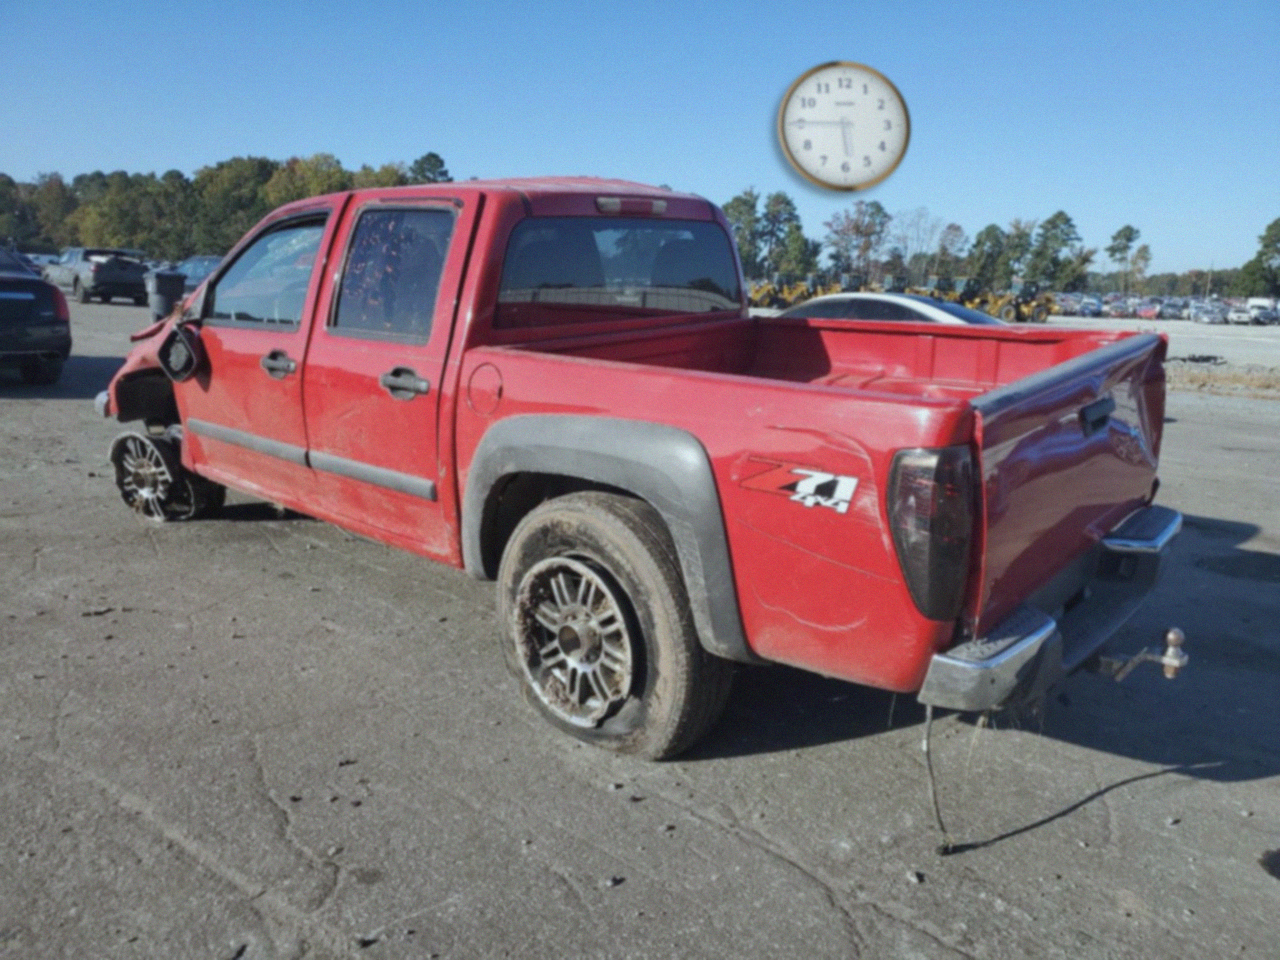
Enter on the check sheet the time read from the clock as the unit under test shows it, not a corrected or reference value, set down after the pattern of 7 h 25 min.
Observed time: 5 h 45 min
